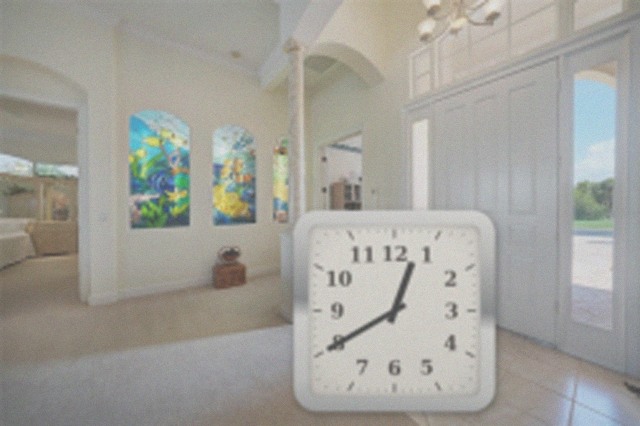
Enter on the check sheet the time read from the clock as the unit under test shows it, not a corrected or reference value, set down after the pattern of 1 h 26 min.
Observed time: 12 h 40 min
